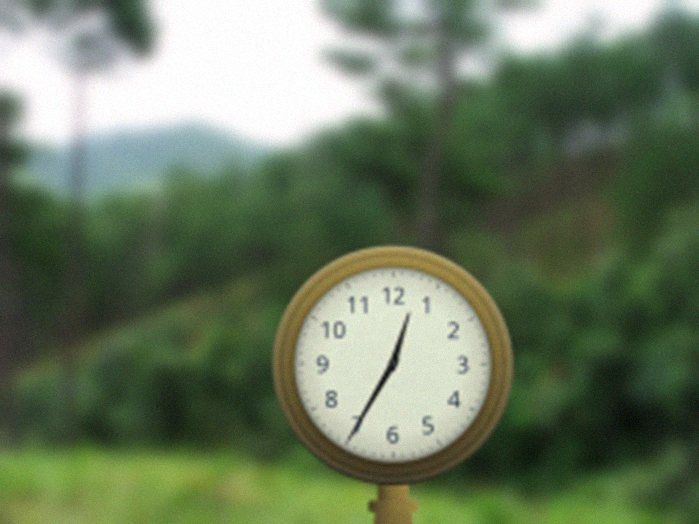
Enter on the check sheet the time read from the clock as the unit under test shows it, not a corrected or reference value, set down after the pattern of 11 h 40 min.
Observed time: 12 h 35 min
